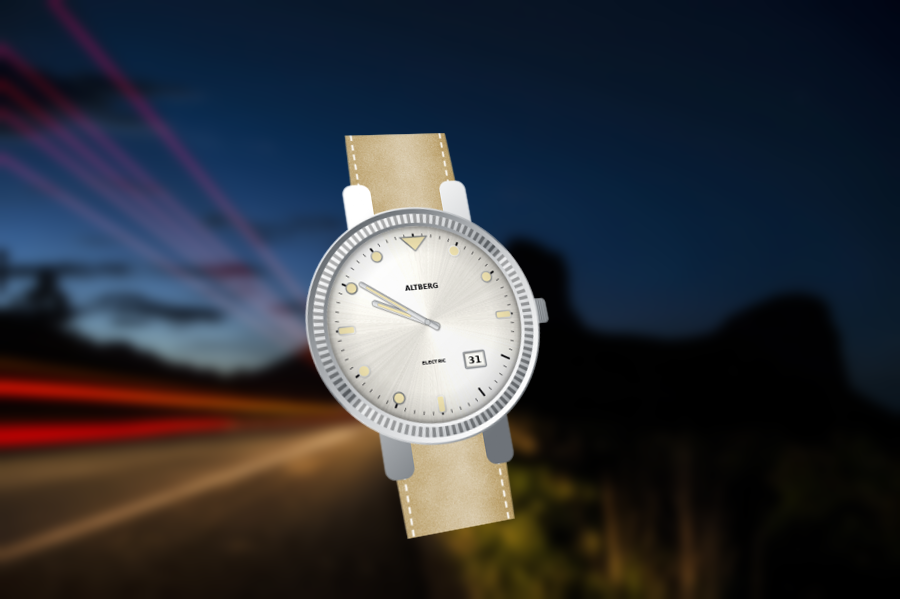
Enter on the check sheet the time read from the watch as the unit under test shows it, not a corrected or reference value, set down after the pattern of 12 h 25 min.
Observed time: 9 h 51 min
